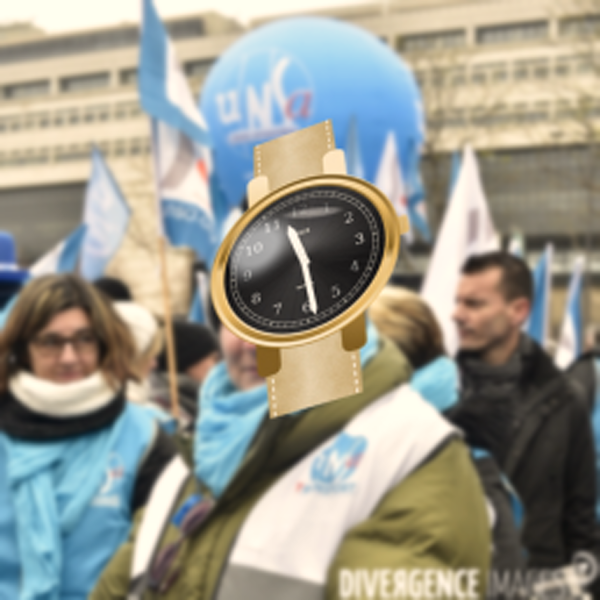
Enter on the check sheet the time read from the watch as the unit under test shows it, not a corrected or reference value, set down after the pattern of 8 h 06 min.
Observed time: 11 h 29 min
